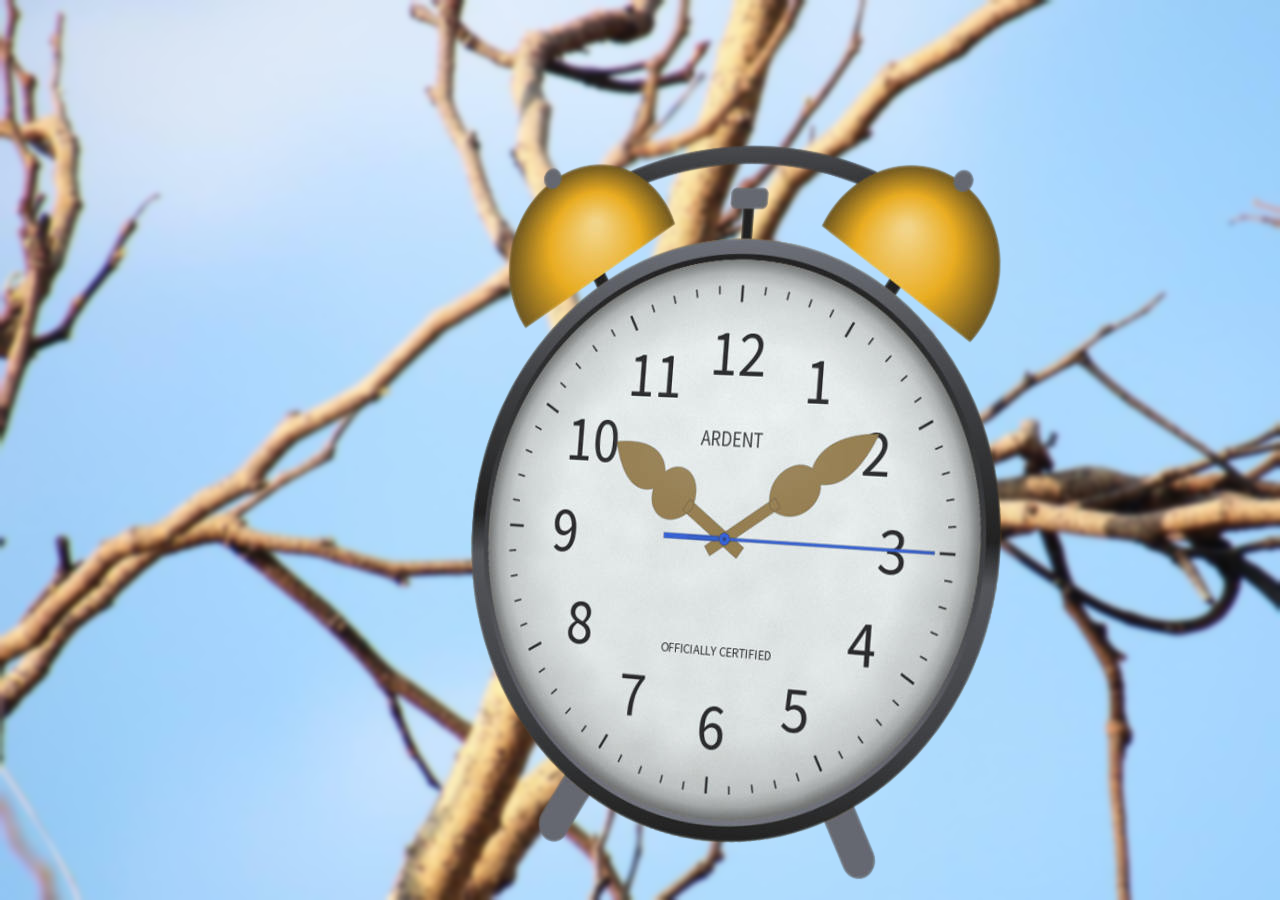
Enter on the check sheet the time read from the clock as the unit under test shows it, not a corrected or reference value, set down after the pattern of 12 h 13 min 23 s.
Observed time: 10 h 09 min 15 s
